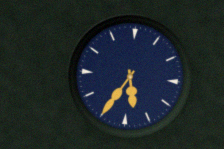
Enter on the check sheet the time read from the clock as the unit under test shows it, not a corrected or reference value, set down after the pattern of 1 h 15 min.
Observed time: 5 h 35 min
